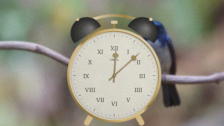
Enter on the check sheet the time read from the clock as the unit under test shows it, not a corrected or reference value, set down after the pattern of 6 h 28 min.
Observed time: 12 h 08 min
